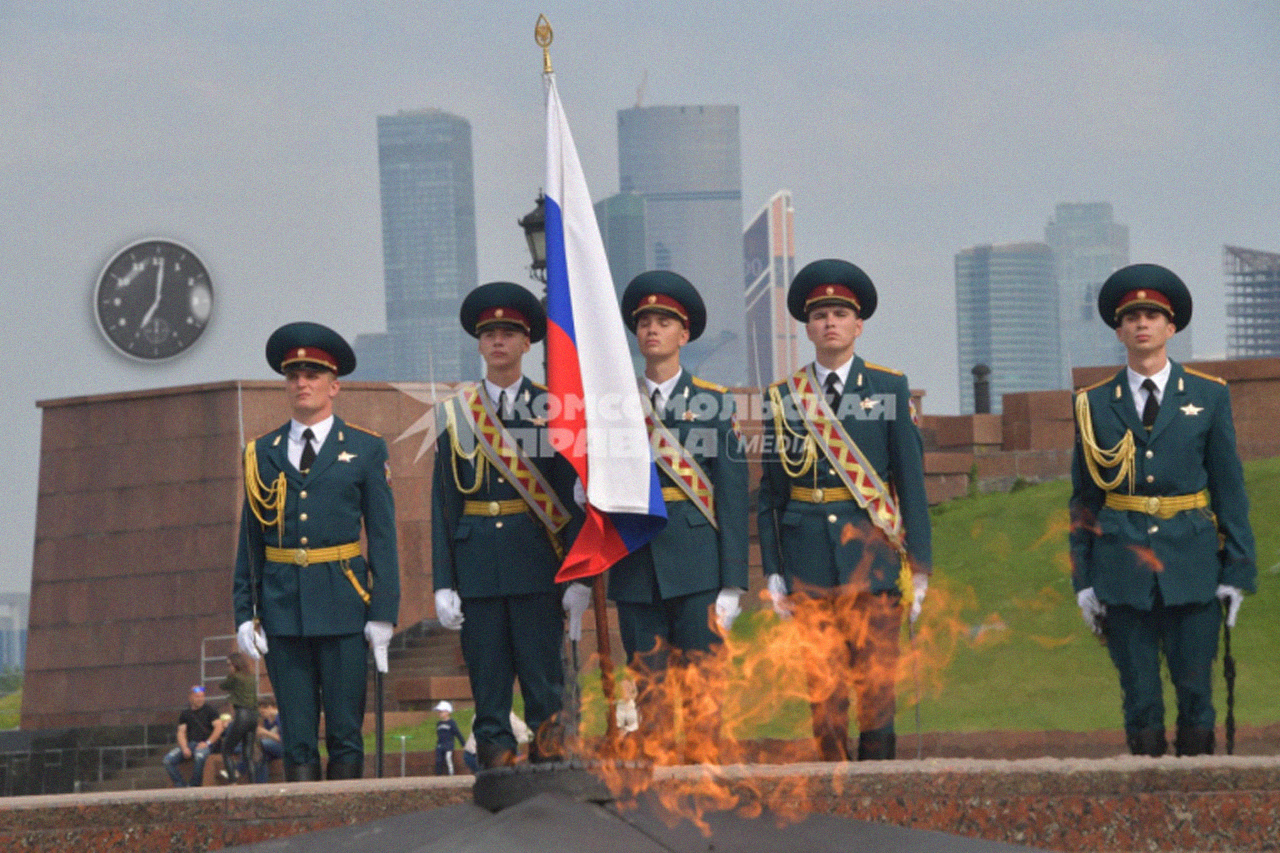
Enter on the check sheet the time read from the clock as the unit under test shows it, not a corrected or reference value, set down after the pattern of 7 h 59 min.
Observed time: 7 h 01 min
